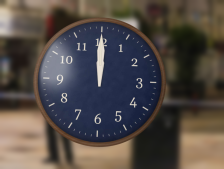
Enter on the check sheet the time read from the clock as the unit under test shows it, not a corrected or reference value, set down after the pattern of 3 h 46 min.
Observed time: 12 h 00 min
